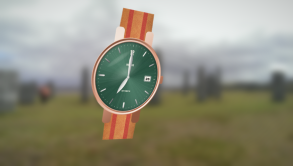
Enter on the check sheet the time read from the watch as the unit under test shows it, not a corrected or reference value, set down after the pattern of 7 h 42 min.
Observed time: 7 h 00 min
